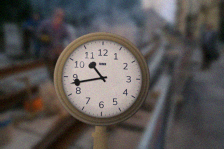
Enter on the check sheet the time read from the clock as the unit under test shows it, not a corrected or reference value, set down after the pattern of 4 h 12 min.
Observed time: 10 h 43 min
